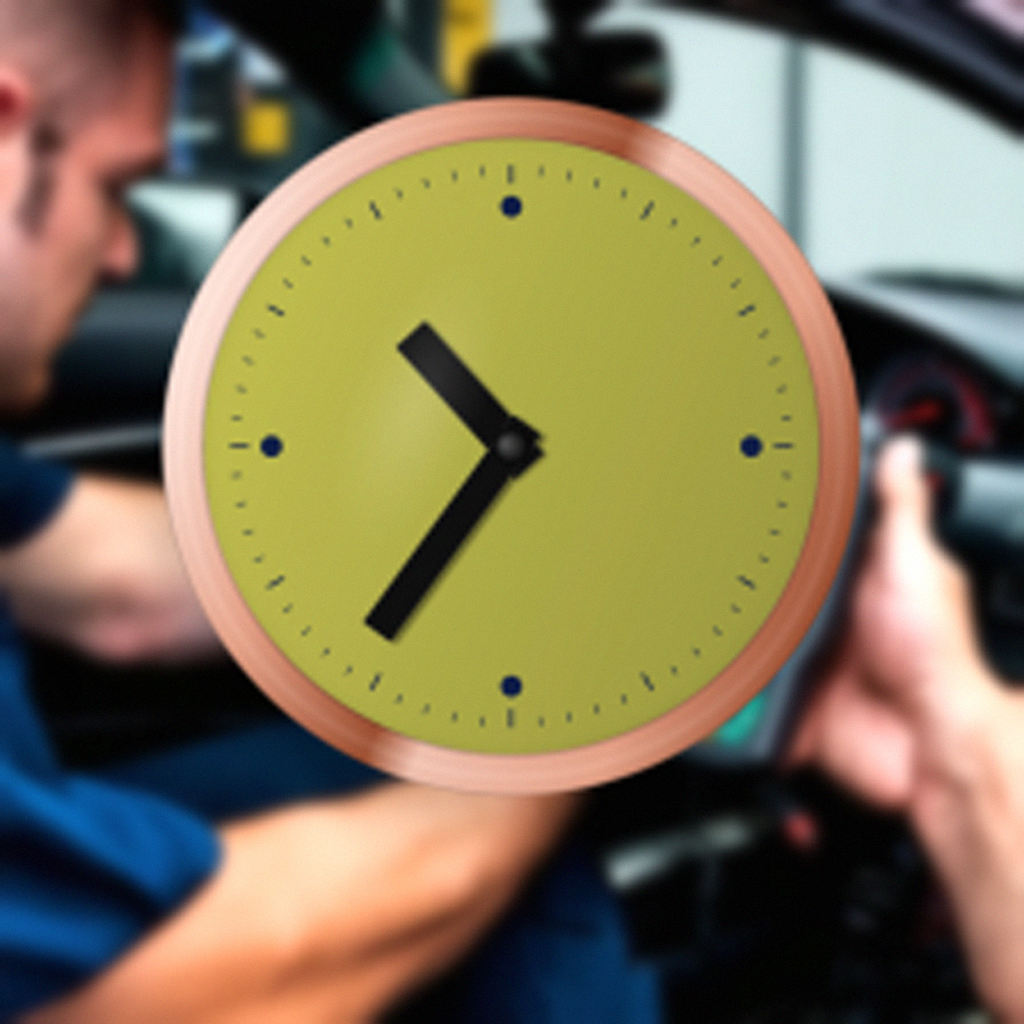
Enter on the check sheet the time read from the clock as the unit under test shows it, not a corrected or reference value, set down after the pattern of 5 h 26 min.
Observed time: 10 h 36 min
